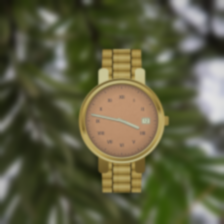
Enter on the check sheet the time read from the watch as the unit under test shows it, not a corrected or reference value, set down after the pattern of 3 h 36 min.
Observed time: 3 h 47 min
